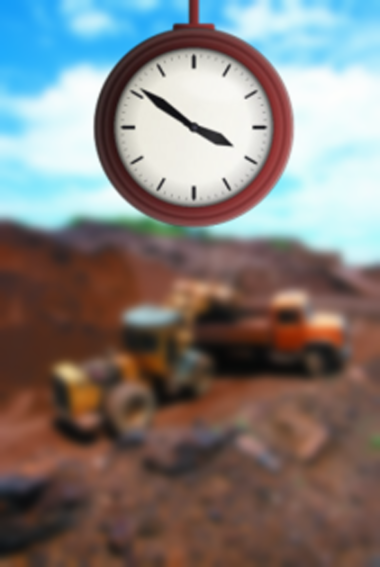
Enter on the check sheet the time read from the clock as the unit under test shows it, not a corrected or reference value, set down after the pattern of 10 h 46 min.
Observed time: 3 h 51 min
